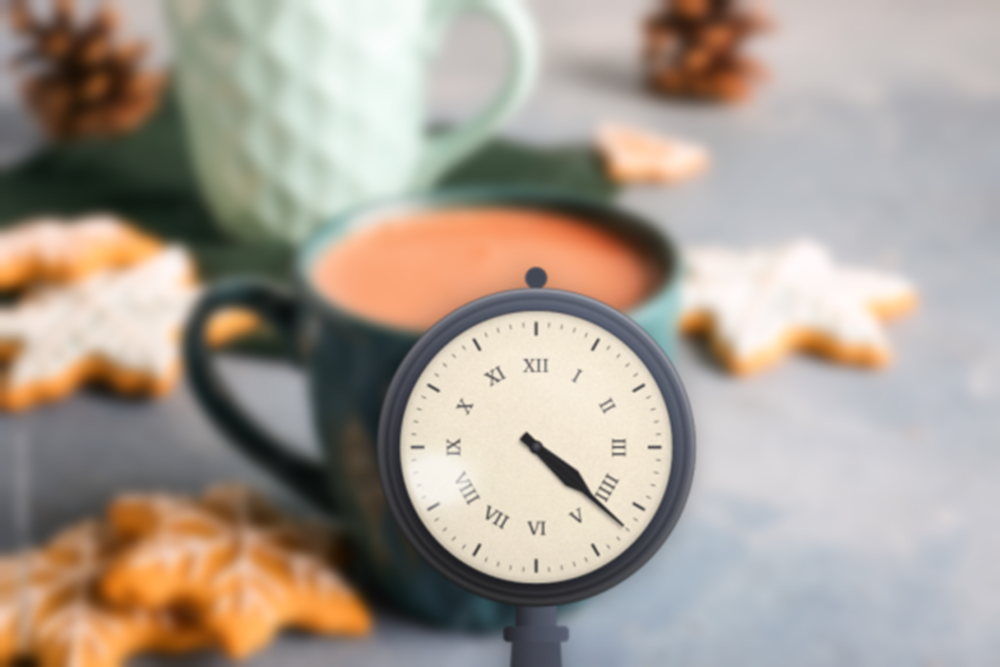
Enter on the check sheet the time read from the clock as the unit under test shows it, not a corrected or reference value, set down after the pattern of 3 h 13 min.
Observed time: 4 h 22 min
